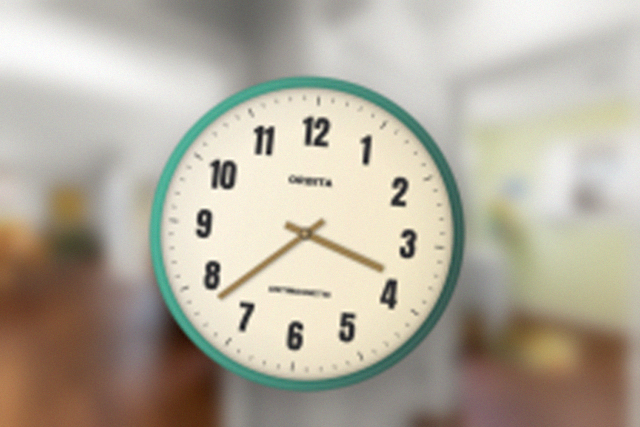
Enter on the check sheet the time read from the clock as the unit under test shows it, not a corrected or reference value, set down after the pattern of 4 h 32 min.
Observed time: 3 h 38 min
